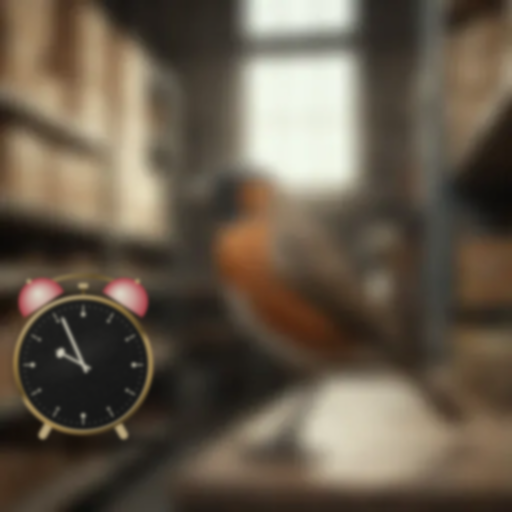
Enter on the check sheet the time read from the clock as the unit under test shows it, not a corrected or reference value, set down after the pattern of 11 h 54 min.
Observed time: 9 h 56 min
